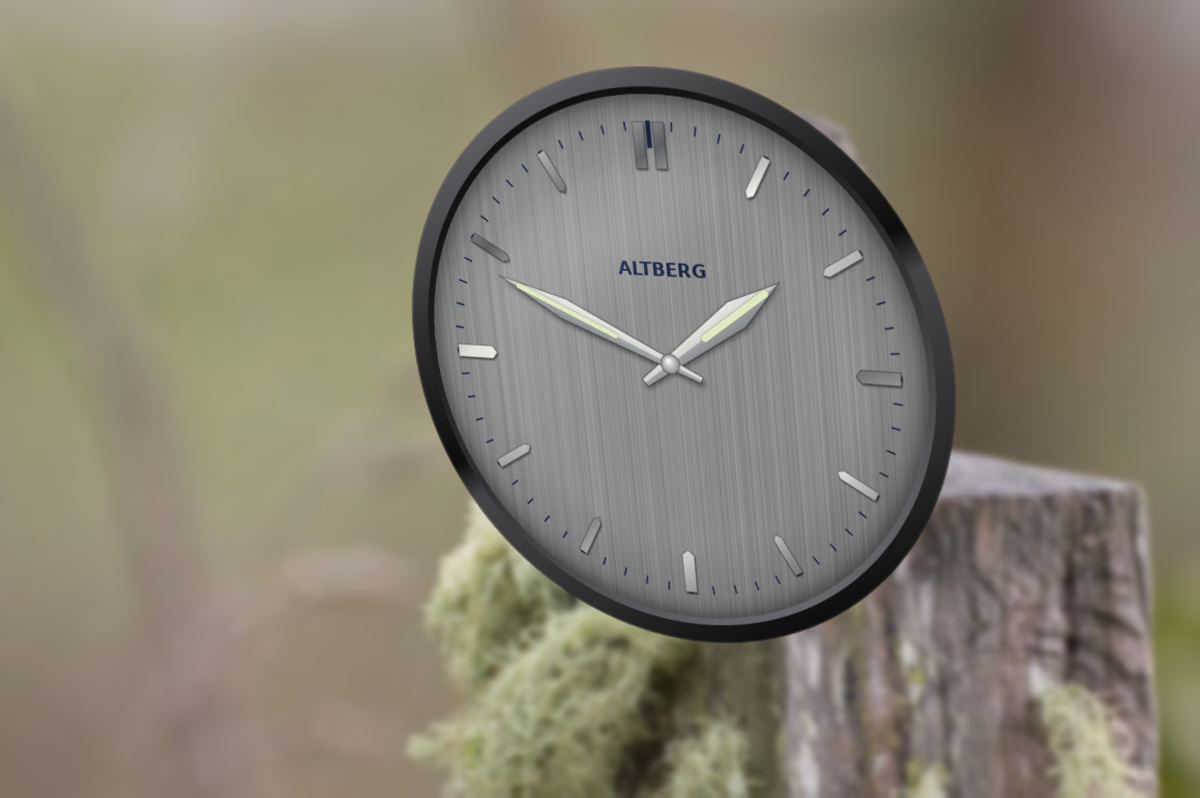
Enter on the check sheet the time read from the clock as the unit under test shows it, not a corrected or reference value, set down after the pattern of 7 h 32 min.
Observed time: 1 h 49 min
